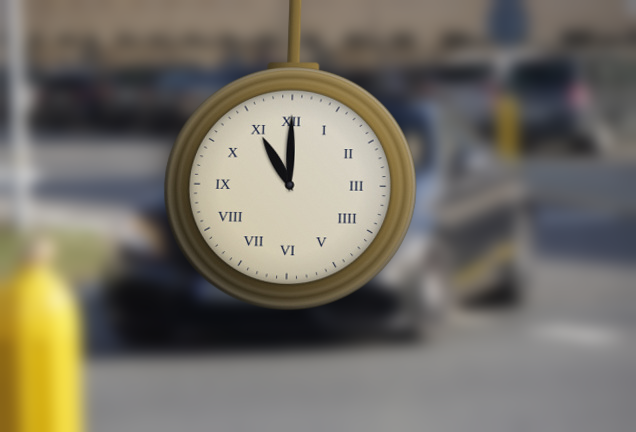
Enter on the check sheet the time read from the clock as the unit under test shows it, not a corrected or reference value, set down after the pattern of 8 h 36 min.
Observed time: 11 h 00 min
